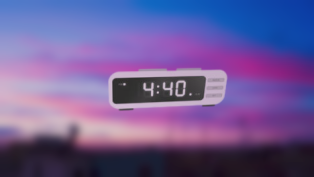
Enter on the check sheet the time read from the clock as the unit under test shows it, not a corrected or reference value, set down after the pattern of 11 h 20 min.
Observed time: 4 h 40 min
